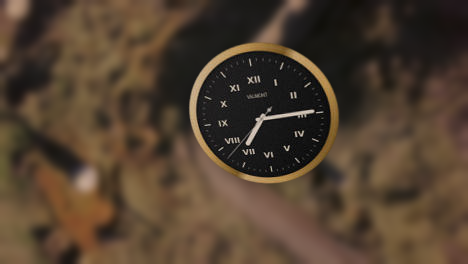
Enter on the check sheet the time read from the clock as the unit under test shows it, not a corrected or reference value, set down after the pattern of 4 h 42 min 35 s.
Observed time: 7 h 14 min 38 s
